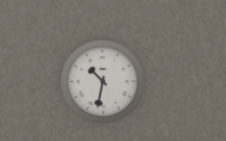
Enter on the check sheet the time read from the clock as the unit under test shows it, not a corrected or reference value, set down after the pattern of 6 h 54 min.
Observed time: 10 h 32 min
